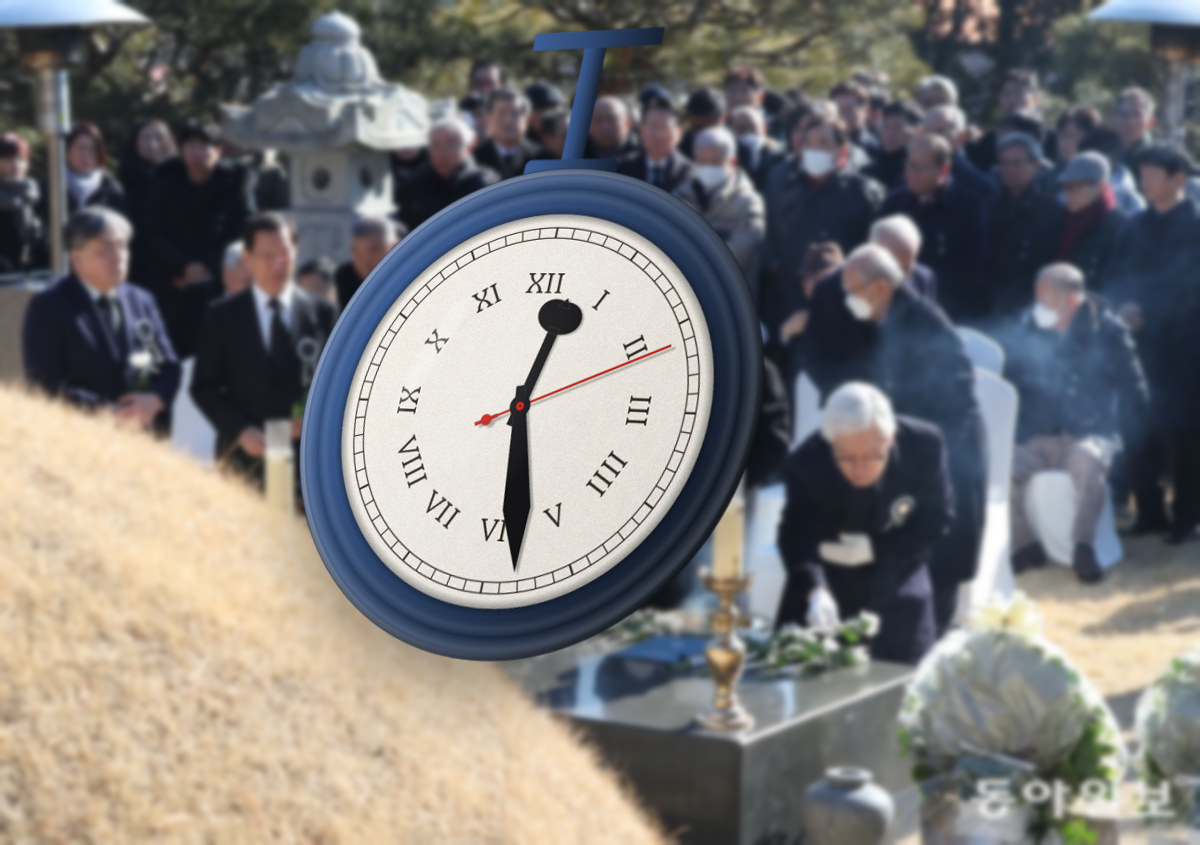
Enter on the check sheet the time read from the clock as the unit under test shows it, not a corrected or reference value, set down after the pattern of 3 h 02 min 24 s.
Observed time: 12 h 28 min 11 s
